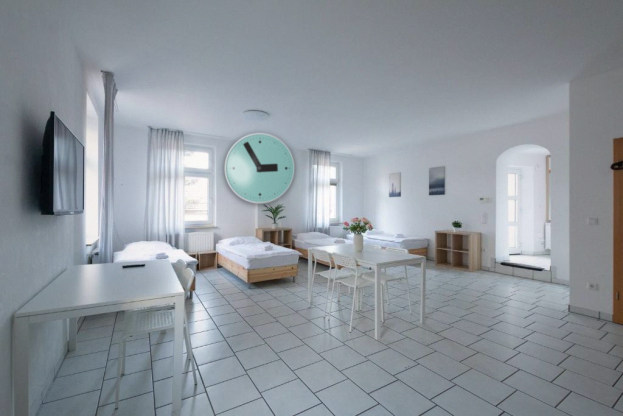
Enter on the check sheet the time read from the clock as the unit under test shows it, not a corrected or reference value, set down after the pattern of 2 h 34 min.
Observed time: 2 h 55 min
